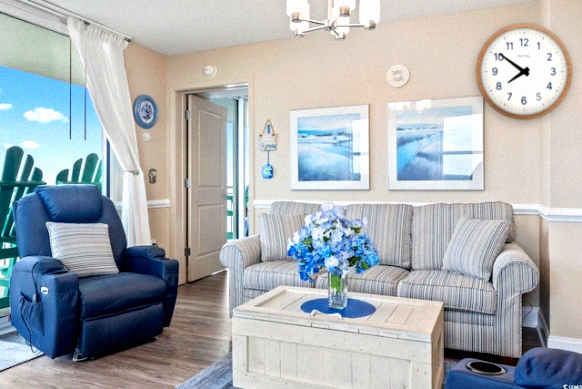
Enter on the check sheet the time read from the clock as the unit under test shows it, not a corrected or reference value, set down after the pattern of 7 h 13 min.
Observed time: 7 h 51 min
